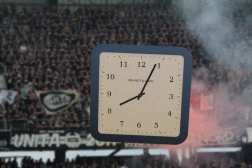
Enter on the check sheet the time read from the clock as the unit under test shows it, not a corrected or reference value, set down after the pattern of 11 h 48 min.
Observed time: 8 h 04 min
